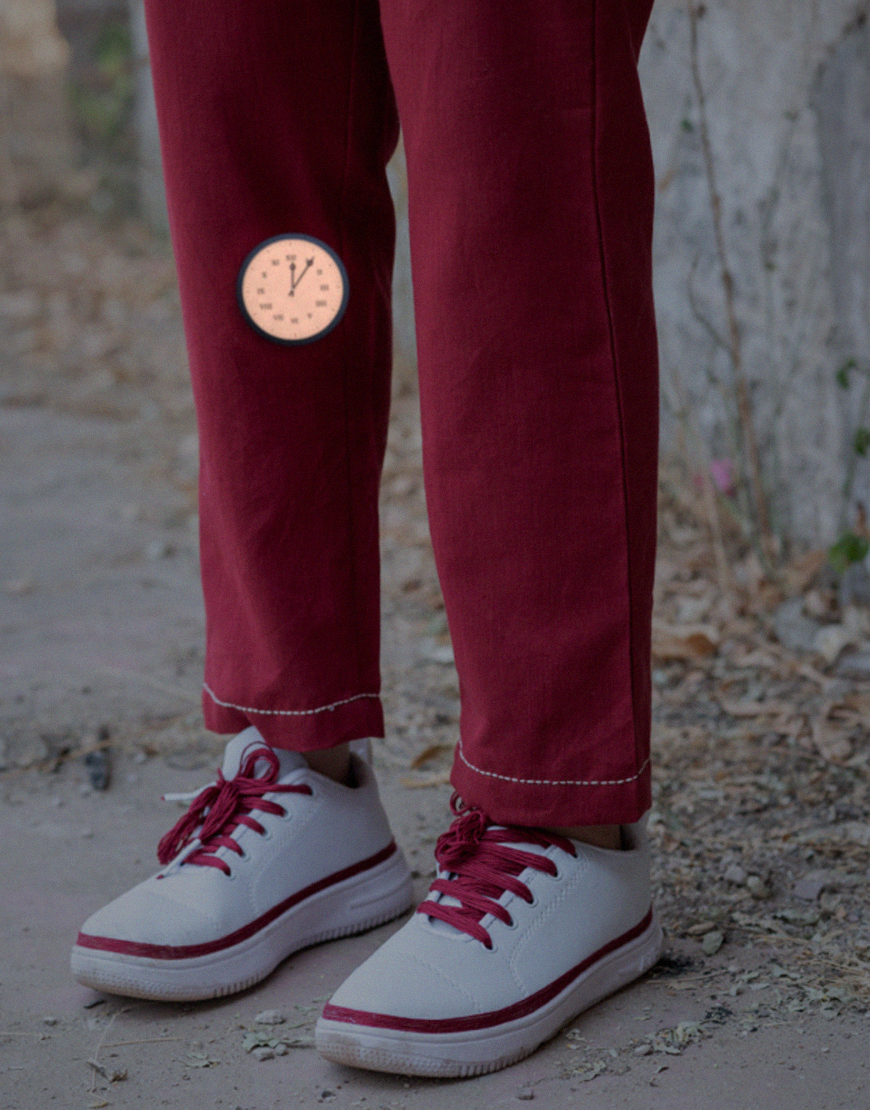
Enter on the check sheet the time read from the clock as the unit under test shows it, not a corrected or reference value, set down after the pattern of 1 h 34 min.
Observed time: 12 h 06 min
